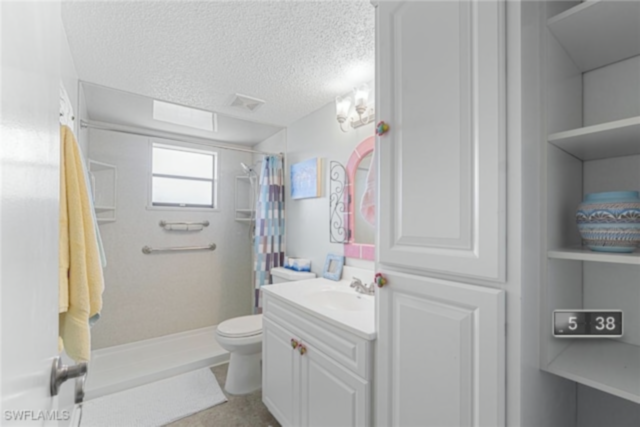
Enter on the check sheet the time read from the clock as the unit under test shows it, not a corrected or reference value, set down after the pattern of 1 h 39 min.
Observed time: 5 h 38 min
